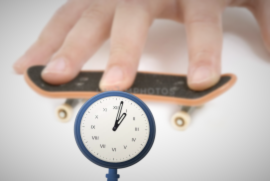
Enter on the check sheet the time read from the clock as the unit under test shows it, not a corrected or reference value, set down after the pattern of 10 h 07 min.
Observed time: 1 h 02 min
